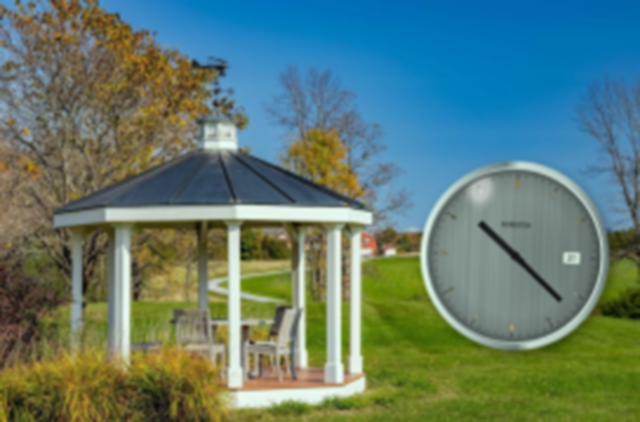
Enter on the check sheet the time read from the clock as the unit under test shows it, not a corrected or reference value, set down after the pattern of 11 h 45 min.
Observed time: 10 h 22 min
